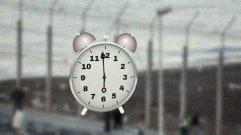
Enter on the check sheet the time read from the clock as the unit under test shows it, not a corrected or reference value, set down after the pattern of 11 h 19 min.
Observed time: 5 h 59 min
